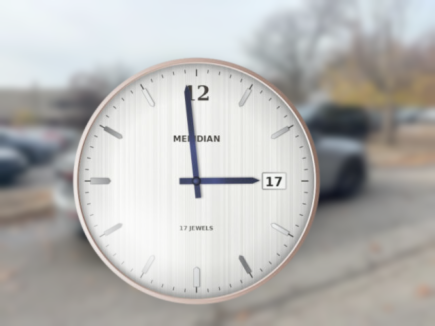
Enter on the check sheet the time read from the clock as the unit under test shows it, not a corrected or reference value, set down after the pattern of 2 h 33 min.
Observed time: 2 h 59 min
